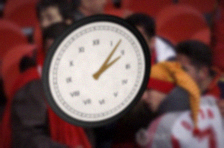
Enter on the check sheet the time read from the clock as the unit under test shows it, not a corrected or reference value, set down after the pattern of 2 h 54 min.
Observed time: 2 h 07 min
